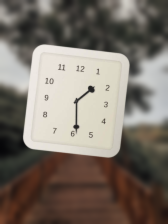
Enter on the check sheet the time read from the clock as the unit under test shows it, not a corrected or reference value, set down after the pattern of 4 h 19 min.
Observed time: 1 h 29 min
